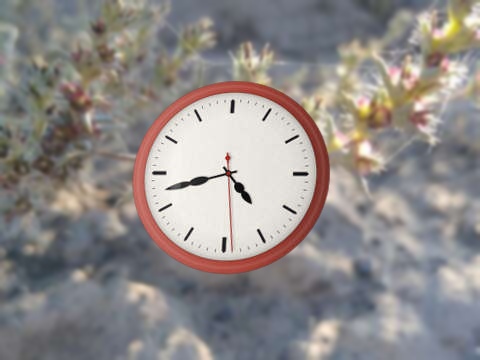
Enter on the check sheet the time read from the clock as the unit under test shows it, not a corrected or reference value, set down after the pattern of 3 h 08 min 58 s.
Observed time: 4 h 42 min 29 s
